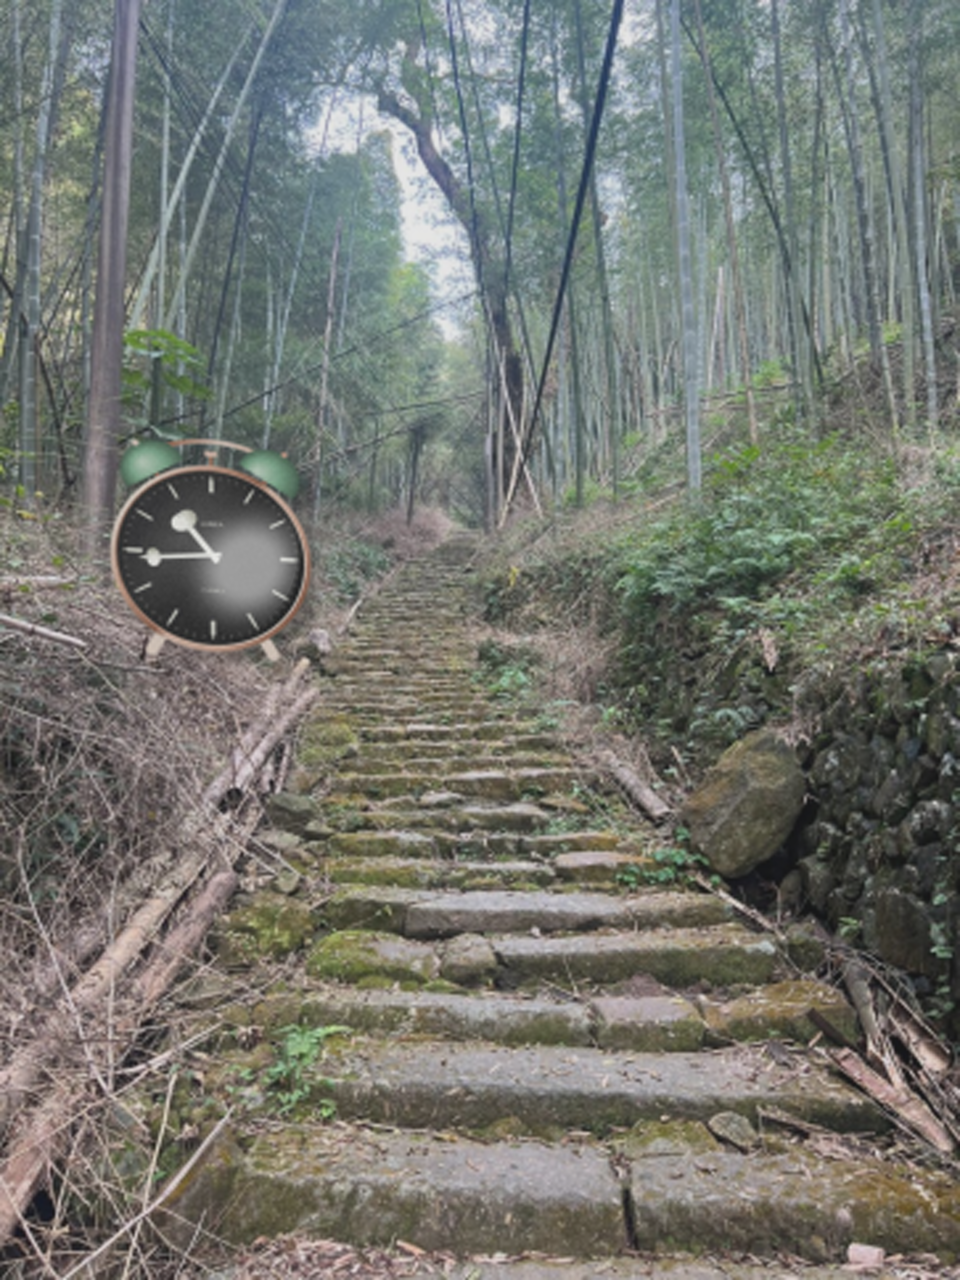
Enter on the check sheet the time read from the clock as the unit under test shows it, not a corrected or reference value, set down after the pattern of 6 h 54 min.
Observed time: 10 h 44 min
